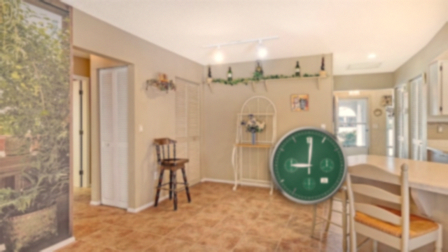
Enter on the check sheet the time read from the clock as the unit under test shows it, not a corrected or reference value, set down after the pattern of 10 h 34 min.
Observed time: 9 h 01 min
